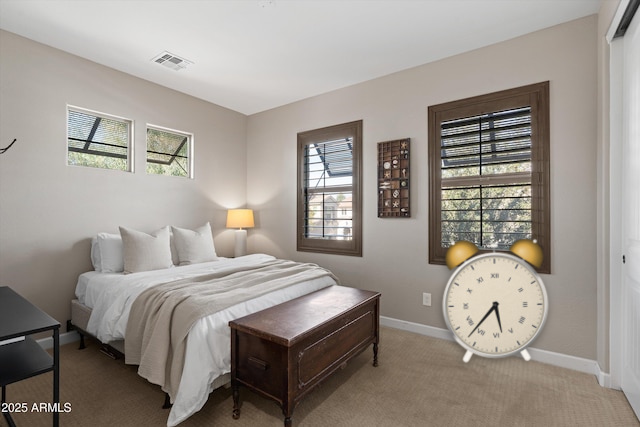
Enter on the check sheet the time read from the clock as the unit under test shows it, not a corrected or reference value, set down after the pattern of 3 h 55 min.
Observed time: 5 h 37 min
